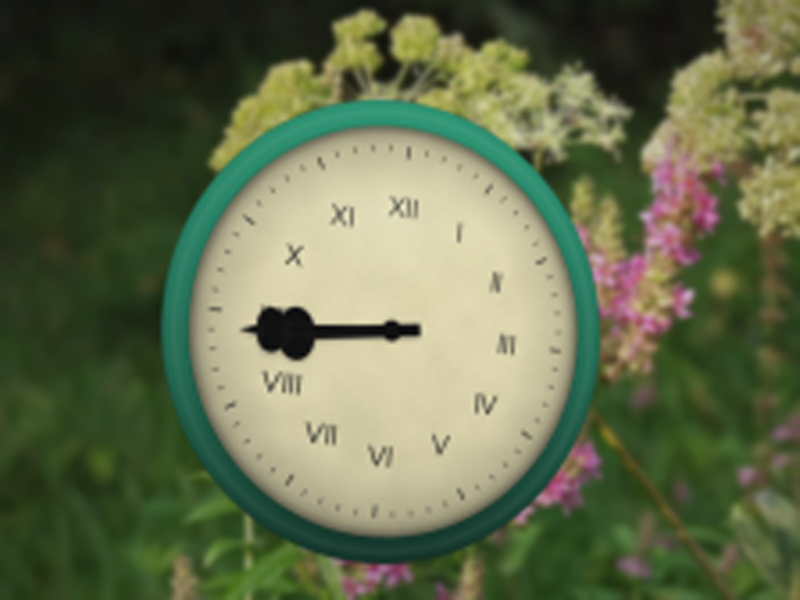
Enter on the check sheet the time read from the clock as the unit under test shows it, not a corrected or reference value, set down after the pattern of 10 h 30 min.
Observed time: 8 h 44 min
